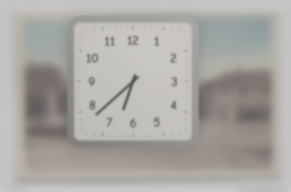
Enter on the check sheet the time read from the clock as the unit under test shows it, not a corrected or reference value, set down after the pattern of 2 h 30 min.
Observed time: 6 h 38 min
